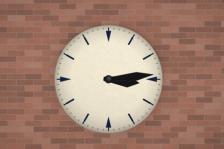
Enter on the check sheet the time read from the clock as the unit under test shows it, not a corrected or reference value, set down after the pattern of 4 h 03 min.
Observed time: 3 h 14 min
